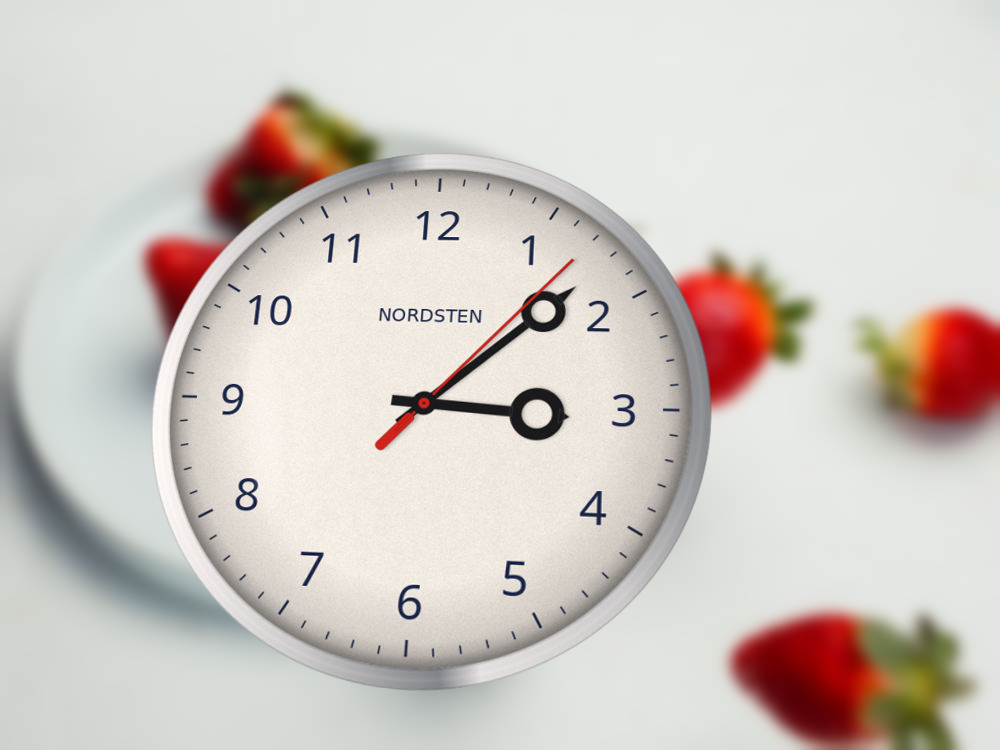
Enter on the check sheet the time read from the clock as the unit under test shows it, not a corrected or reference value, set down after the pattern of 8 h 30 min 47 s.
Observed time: 3 h 08 min 07 s
